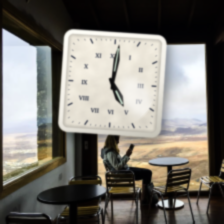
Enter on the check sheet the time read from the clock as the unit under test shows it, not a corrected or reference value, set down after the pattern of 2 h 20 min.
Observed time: 5 h 01 min
